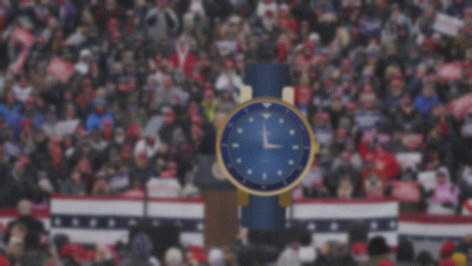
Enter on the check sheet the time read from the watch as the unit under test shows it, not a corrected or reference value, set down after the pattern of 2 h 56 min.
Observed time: 2 h 59 min
